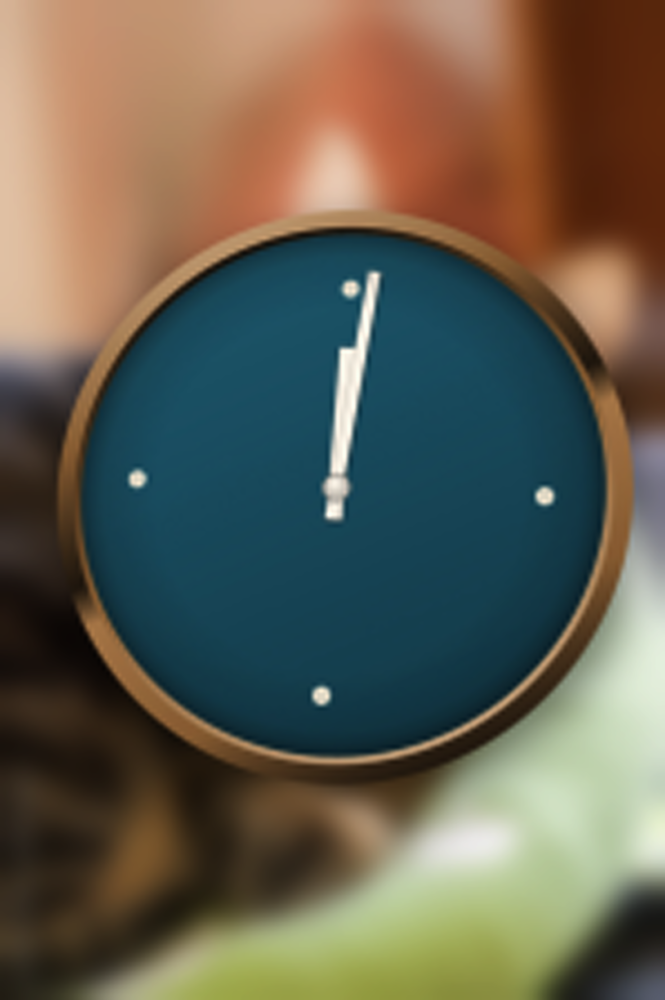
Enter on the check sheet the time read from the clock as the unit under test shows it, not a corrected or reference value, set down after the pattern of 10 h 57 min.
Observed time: 12 h 01 min
